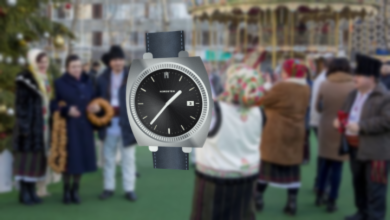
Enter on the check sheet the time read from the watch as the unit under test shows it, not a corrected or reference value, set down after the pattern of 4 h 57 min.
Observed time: 1 h 37 min
